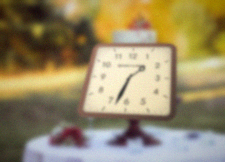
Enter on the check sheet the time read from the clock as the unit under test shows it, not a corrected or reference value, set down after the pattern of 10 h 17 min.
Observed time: 1 h 33 min
